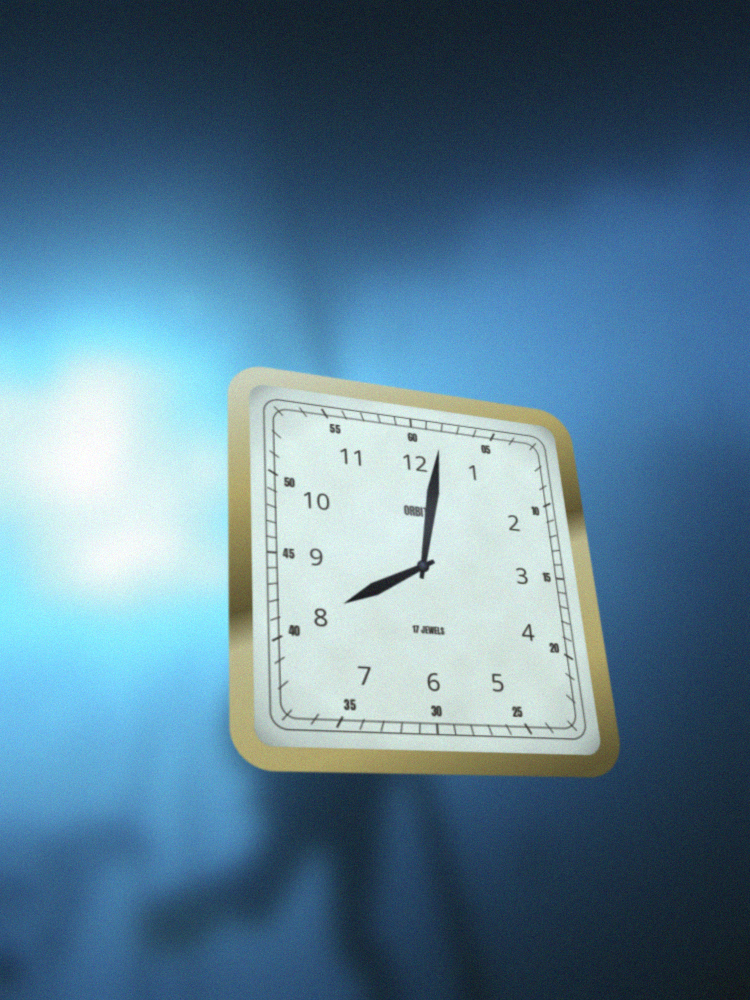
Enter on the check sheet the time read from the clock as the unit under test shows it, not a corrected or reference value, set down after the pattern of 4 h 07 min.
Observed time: 8 h 02 min
